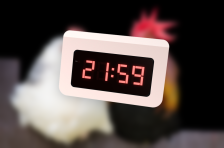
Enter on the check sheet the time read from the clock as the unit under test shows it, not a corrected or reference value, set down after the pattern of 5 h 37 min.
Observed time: 21 h 59 min
